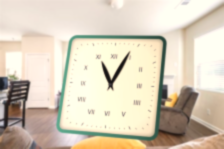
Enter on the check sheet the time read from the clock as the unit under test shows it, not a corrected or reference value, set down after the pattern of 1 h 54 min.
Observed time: 11 h 04 min
